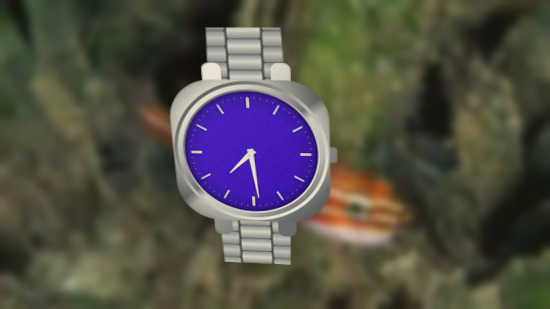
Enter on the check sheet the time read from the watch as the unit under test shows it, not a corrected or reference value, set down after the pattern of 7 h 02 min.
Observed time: 7 h 29 min
